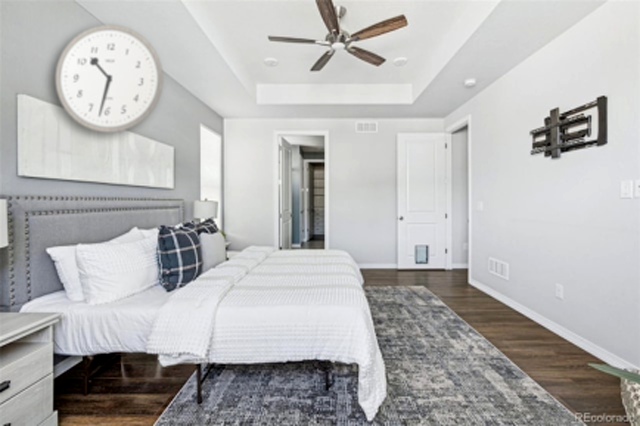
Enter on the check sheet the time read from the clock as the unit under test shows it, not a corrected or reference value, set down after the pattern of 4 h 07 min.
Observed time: 10 h 32 min
